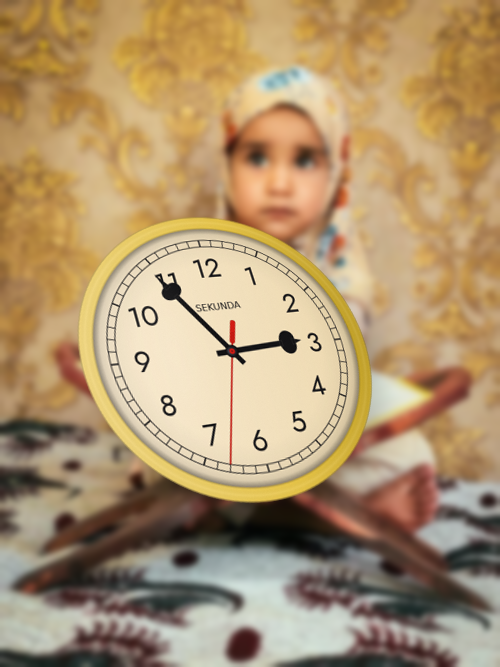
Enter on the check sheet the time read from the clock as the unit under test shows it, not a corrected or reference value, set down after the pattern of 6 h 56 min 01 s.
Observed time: 2 h 54 min 33 s
